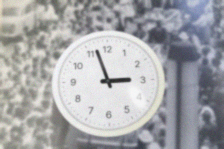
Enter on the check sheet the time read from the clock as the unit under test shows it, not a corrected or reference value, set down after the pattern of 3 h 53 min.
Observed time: 2 h 57 min
